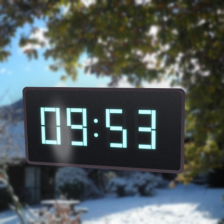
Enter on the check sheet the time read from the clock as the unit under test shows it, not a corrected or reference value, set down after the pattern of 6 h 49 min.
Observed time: 9 h 53 min
